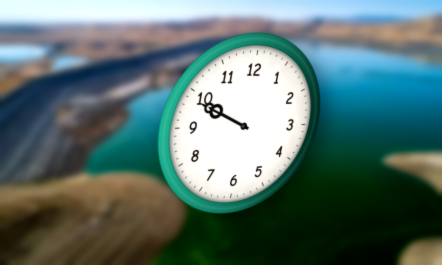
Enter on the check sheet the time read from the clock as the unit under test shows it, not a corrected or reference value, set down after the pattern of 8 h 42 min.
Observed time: 9 h 49 min
